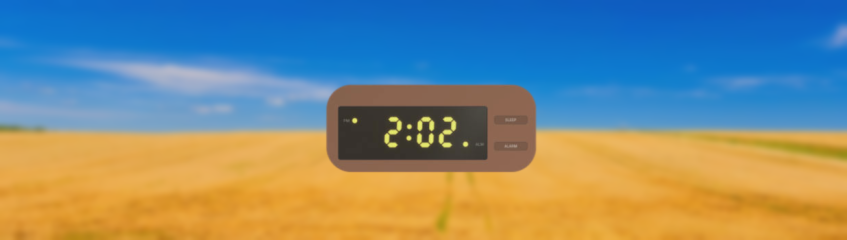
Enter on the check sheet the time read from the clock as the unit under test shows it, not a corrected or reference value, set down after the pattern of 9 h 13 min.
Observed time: 2 h 02 min
